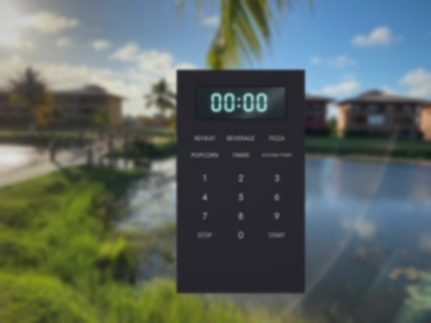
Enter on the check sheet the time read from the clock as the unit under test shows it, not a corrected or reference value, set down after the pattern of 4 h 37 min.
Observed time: 0 h 00 min
